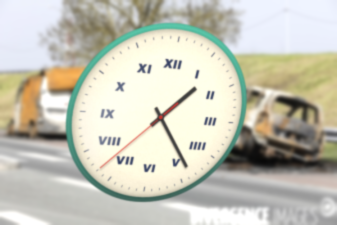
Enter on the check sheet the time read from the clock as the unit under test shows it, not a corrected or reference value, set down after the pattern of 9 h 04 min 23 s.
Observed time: 1 h 23 min 37 s
